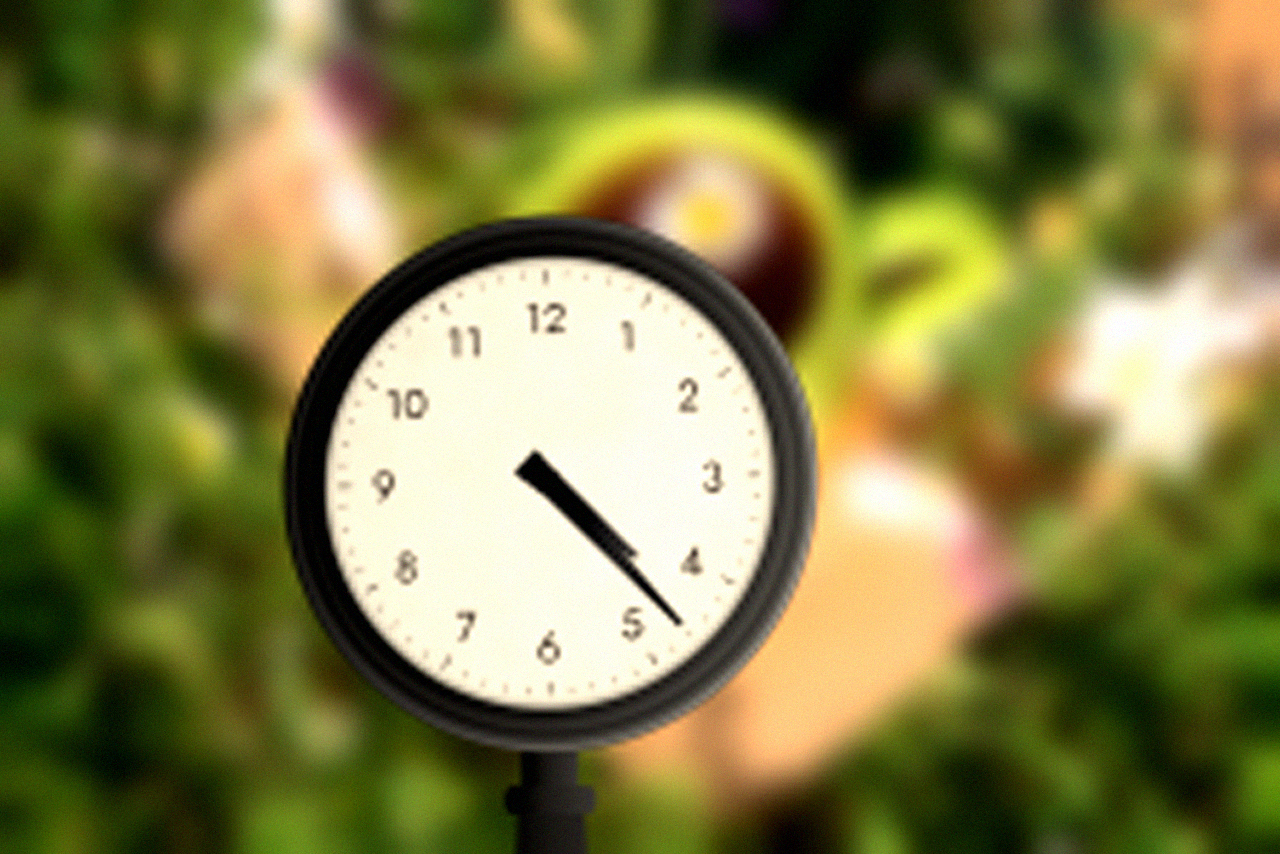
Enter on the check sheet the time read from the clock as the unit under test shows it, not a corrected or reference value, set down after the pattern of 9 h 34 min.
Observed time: 4 h 23 min
